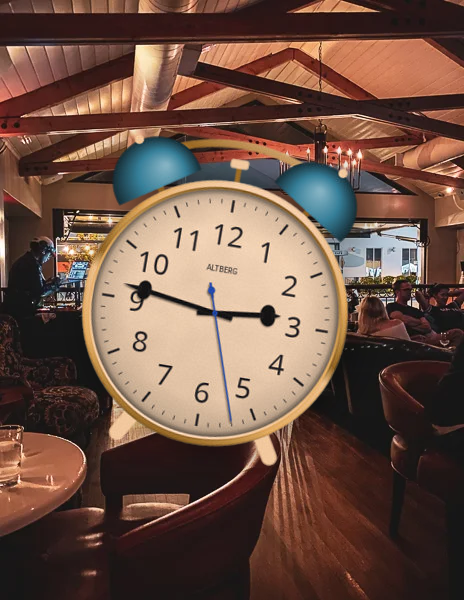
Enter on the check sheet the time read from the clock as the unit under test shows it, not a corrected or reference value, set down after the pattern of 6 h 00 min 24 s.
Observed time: 2 h 46 min 27 s
